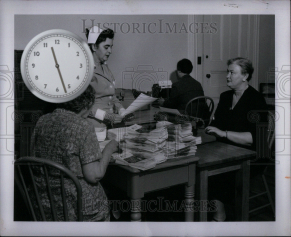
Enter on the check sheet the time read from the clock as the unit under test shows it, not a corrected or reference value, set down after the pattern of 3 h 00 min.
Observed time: 11 h 27 min
